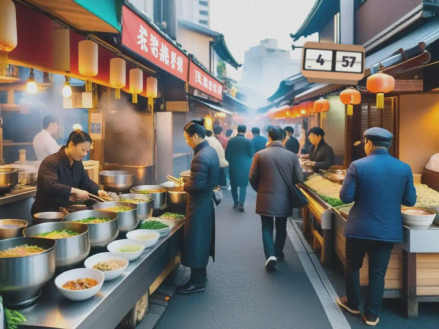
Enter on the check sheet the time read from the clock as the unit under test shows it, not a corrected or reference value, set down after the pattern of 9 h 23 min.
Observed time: 4 h 57 min
